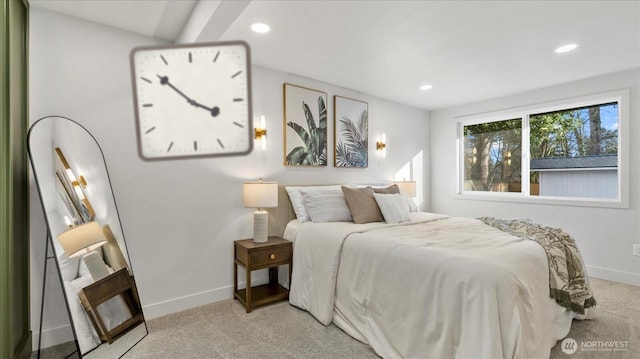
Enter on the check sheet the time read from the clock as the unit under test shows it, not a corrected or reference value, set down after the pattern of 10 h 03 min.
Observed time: 3 h 52 min
